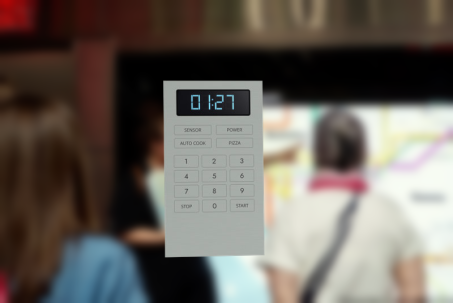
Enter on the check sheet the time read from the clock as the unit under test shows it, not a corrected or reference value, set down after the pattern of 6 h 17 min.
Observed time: 1 h 27 min
